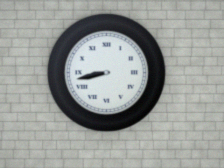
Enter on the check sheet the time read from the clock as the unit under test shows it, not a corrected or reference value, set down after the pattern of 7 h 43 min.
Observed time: 8 h 43 min
